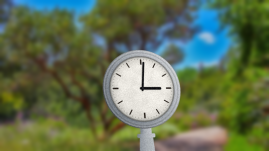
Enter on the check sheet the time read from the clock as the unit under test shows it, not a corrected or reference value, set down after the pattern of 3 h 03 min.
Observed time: 3 h 01 min
